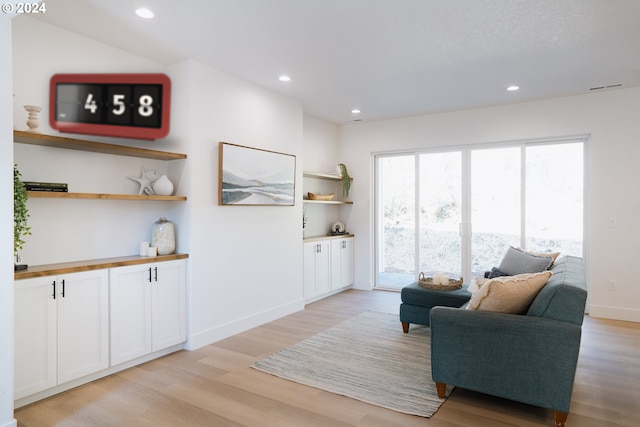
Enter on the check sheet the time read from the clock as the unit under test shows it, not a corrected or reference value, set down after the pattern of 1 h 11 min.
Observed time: 4 h 58 min
